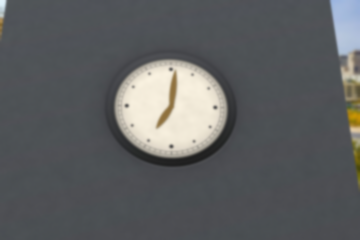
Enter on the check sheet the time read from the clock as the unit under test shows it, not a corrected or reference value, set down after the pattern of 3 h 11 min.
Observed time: 7 h 01 min
